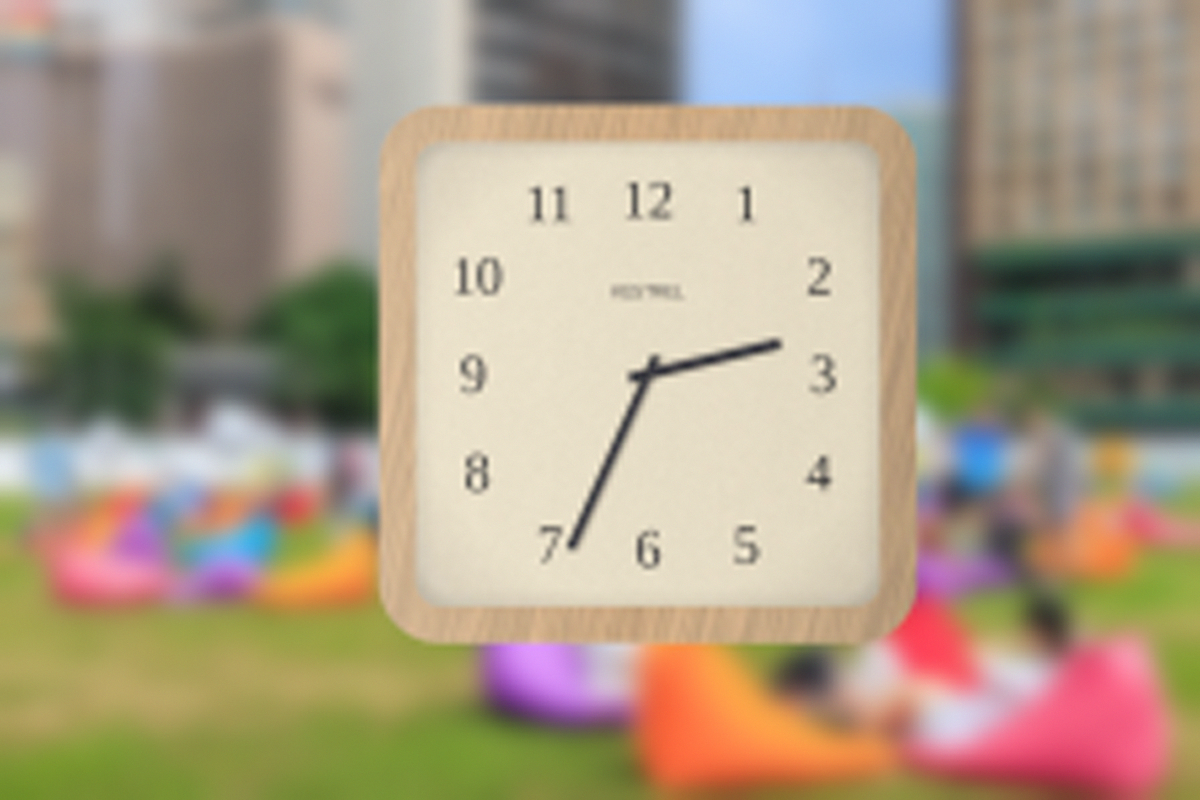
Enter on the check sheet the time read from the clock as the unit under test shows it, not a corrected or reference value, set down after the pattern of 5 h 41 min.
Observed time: 2 h 34 min
